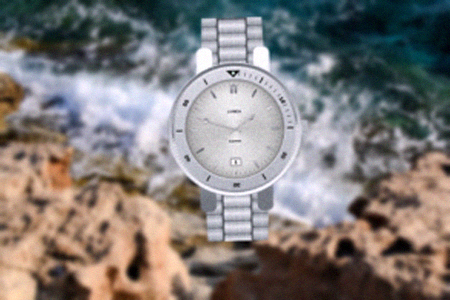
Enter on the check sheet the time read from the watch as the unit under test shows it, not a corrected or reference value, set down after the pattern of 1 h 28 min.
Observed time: 1 h 48 min
